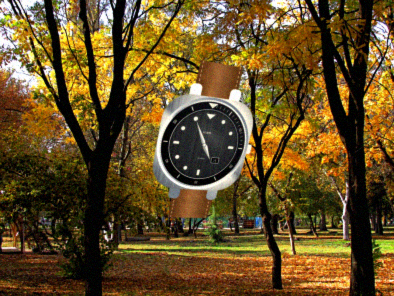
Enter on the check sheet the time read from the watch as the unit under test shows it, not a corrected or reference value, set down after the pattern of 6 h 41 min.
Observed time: 4 h 55 min
